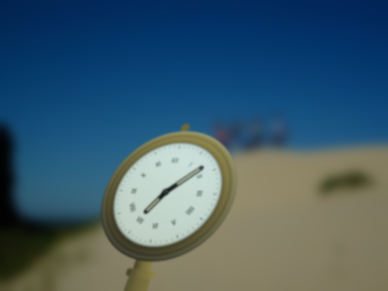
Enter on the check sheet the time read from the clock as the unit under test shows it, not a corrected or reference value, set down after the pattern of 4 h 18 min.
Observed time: 7 h 08 min
